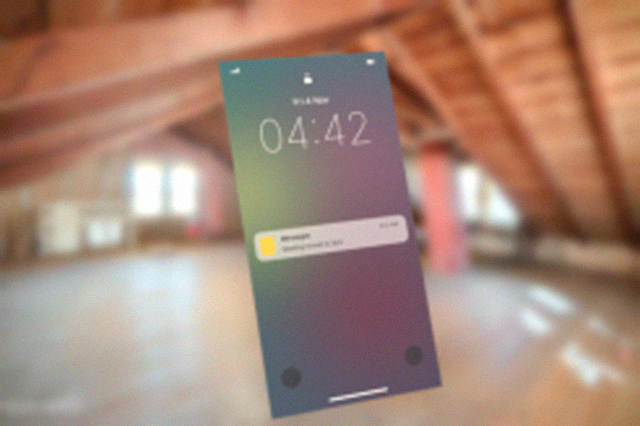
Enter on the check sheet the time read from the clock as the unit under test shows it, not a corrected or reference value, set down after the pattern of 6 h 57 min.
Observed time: 4 h 42 min
